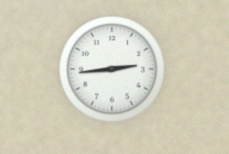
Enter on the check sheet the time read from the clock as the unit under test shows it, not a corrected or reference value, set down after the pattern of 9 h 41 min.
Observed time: 2 h 44 min
